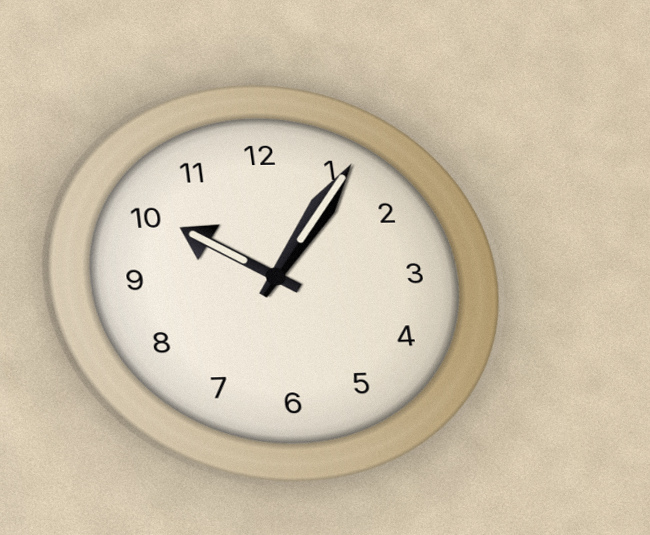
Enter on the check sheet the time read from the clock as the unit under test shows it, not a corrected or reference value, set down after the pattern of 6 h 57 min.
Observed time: 10 h 06 min
